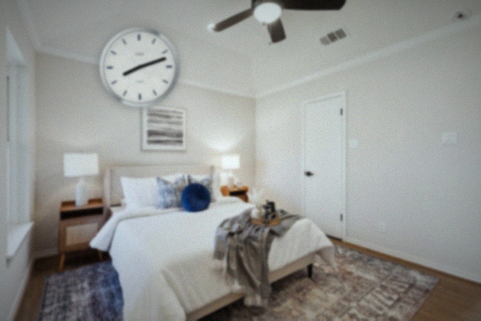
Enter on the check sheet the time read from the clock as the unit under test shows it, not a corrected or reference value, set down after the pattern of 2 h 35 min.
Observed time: 8 h 12 min
